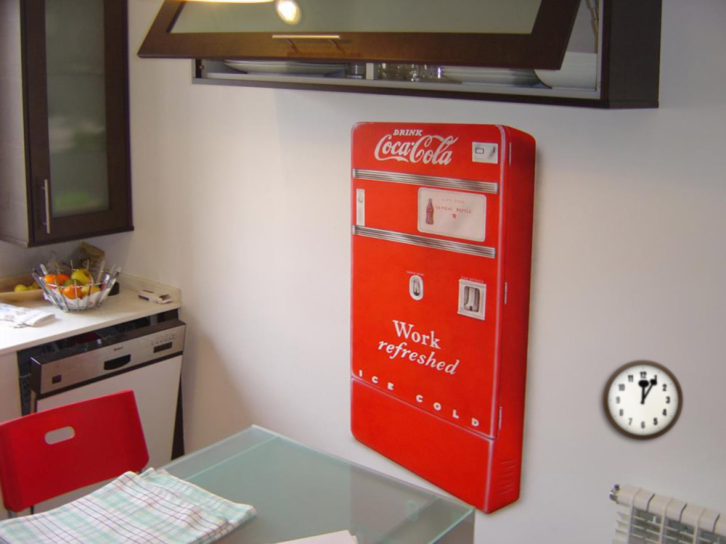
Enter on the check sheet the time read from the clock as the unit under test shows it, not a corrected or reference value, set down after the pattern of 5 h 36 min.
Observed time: 12 h 05 min
